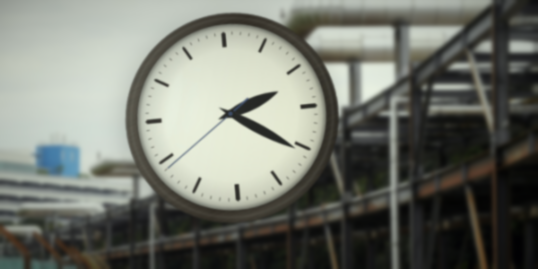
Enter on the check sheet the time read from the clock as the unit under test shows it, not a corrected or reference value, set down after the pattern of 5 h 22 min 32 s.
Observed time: 2 h 20 min 39 s
